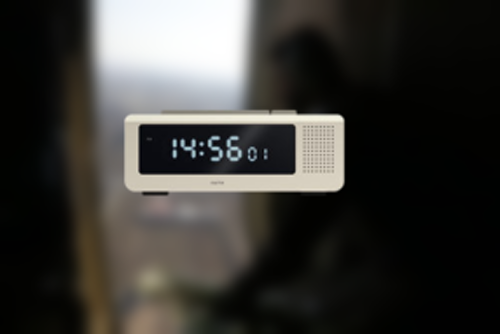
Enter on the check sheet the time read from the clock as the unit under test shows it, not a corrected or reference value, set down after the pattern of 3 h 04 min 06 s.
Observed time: 14 h 56 min 01 s
